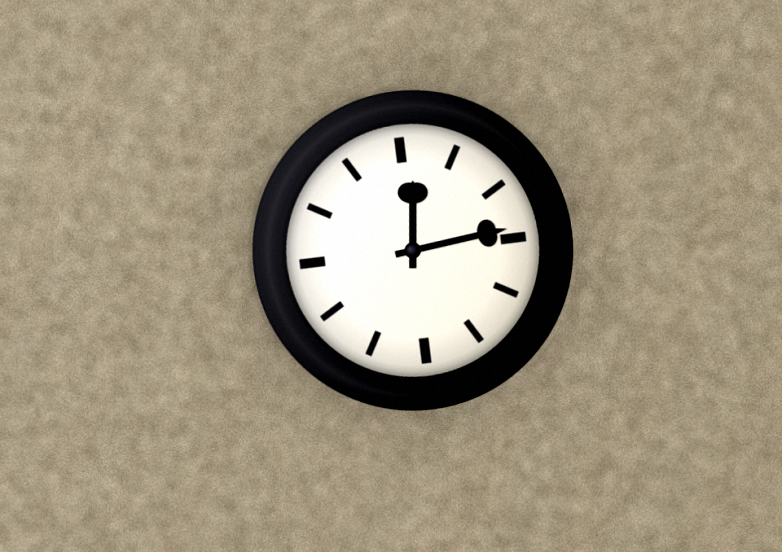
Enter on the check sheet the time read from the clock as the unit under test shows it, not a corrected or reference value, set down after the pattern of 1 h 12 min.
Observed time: 12 h 14 min
